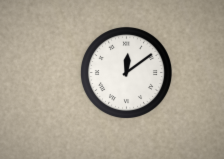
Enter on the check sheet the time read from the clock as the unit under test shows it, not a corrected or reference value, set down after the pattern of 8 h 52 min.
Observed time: 12 h 09 min
